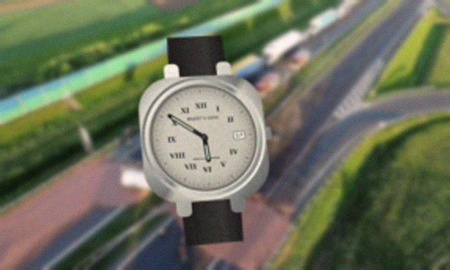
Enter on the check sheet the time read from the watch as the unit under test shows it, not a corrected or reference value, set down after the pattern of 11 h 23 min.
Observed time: 5 h 51 min
